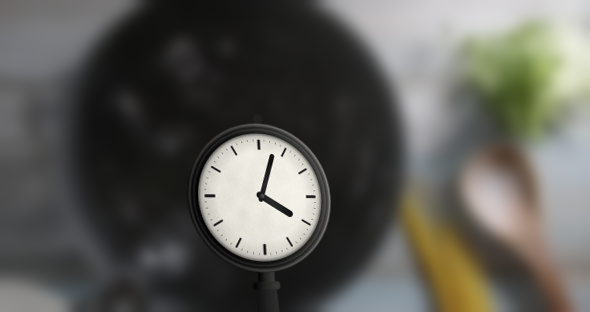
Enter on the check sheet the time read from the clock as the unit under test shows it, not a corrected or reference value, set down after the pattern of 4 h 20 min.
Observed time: 4 h 03 min
